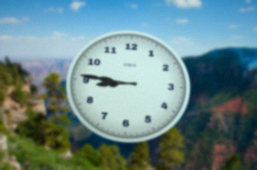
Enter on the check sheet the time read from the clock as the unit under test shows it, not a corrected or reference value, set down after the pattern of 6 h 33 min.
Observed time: 8 h 46 min
